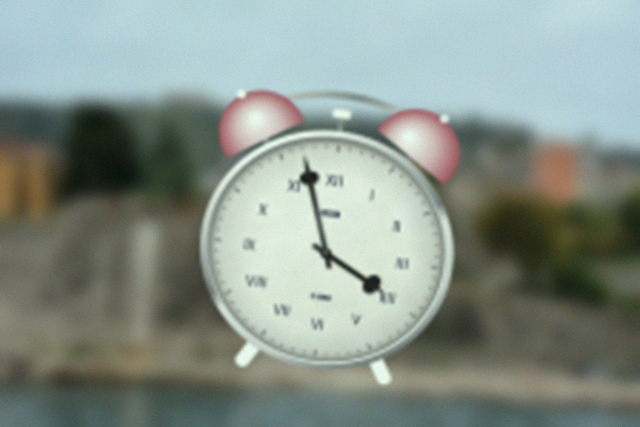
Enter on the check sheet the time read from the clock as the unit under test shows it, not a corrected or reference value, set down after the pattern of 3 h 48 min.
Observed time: 3 h 57 min
